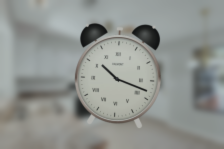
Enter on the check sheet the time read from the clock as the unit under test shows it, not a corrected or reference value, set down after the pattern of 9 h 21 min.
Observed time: 10 h 18 min
